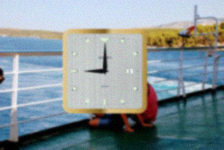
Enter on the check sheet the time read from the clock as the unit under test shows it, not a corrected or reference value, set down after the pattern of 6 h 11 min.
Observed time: 9 h 00 min
